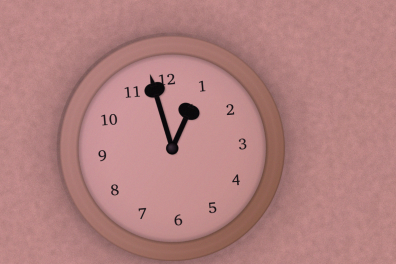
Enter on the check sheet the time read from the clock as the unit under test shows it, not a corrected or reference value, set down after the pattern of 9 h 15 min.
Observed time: 12 h 58 min
